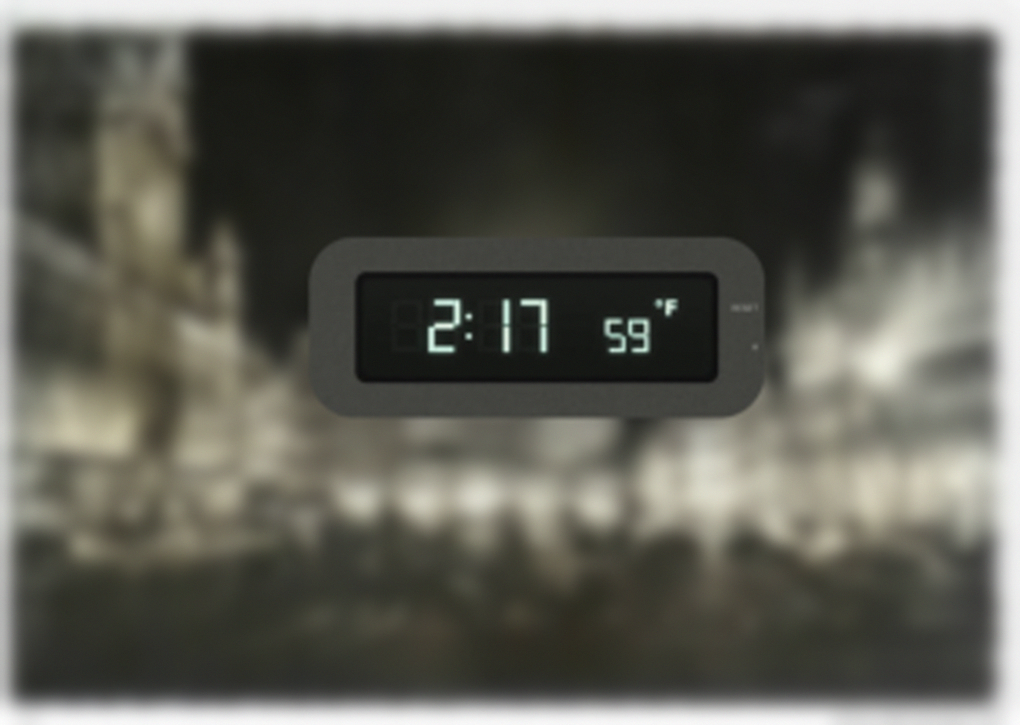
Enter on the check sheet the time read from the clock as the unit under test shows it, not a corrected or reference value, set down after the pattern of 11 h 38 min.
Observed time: 2 h 17 min
